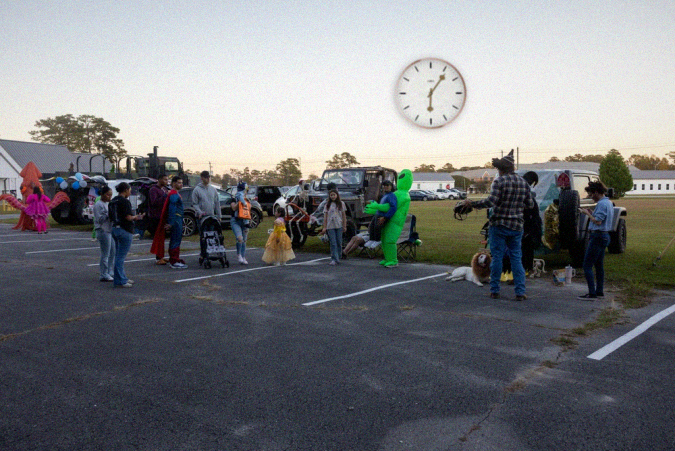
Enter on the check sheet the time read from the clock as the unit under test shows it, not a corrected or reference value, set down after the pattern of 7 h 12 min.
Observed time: 6 h 06 min
